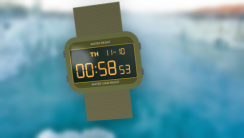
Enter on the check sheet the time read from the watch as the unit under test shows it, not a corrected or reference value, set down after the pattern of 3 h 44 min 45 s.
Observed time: 0 h 58 min 53 s
